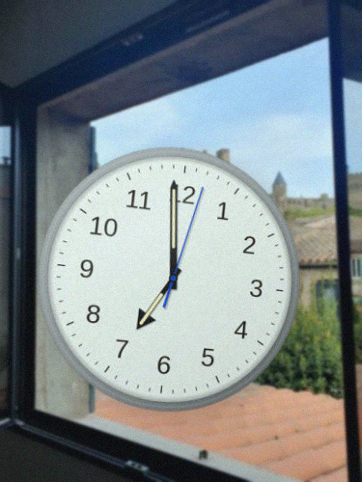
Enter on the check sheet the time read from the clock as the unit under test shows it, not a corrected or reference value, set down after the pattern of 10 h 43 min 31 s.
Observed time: 6 h 59 min 02 s
